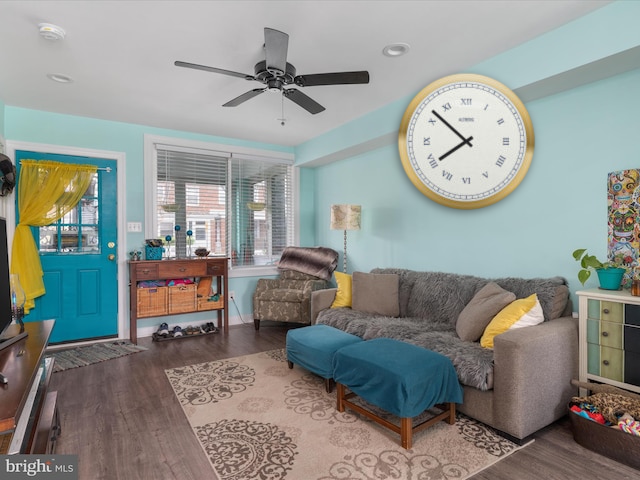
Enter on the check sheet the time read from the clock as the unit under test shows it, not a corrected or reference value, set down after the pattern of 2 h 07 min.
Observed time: 7 h 52 min
